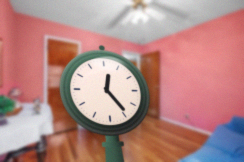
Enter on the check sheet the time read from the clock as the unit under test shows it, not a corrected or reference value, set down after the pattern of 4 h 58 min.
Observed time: 12 h 24 min
